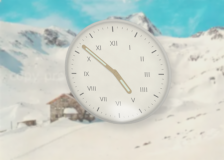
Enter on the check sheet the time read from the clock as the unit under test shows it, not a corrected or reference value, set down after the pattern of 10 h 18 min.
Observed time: 4 h 52 min
